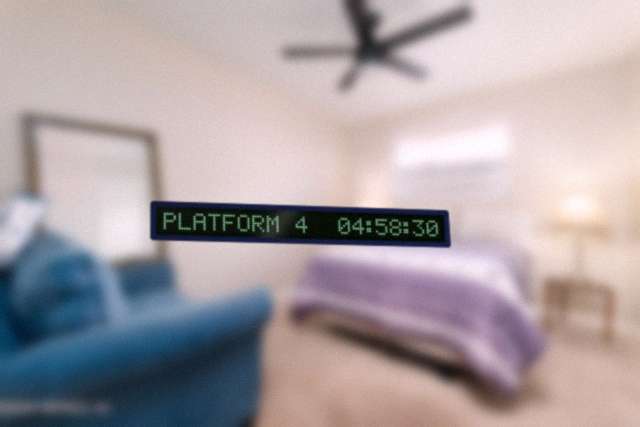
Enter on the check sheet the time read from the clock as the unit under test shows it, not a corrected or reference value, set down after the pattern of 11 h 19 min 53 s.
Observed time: 4 h 58 min 30 s
